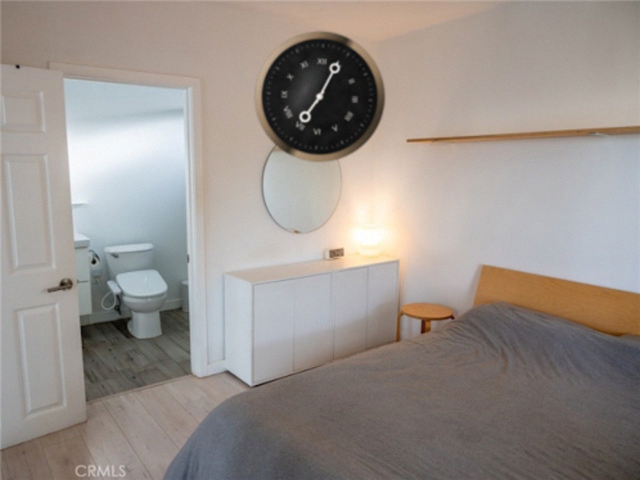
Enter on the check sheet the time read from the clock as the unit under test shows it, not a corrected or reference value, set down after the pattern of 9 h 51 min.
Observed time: 7 h 04 min
